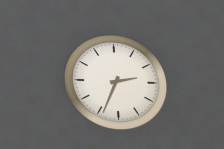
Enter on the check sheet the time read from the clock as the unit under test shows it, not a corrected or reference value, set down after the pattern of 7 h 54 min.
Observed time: 2 h 34 min
